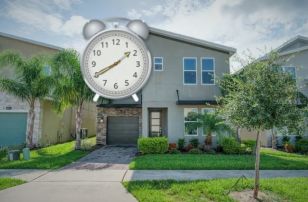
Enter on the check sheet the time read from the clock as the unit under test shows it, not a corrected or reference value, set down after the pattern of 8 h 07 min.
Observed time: 1 h 40 min
